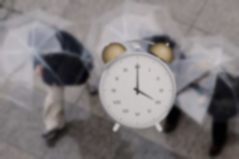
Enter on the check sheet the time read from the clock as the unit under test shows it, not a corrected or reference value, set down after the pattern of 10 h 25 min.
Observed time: 4 h 00 min
